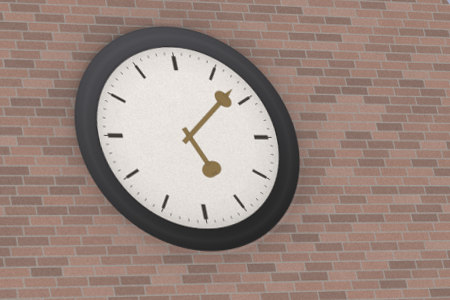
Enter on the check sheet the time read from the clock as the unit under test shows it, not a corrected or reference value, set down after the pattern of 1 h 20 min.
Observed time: 5 h 08 min
